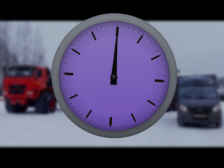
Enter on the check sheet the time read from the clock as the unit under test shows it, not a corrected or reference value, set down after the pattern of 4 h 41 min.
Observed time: 12 h 00 min
